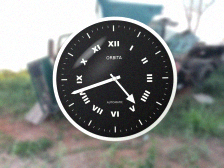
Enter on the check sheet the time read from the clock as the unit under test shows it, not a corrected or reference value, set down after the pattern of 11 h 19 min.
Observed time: 4 h 42 min
